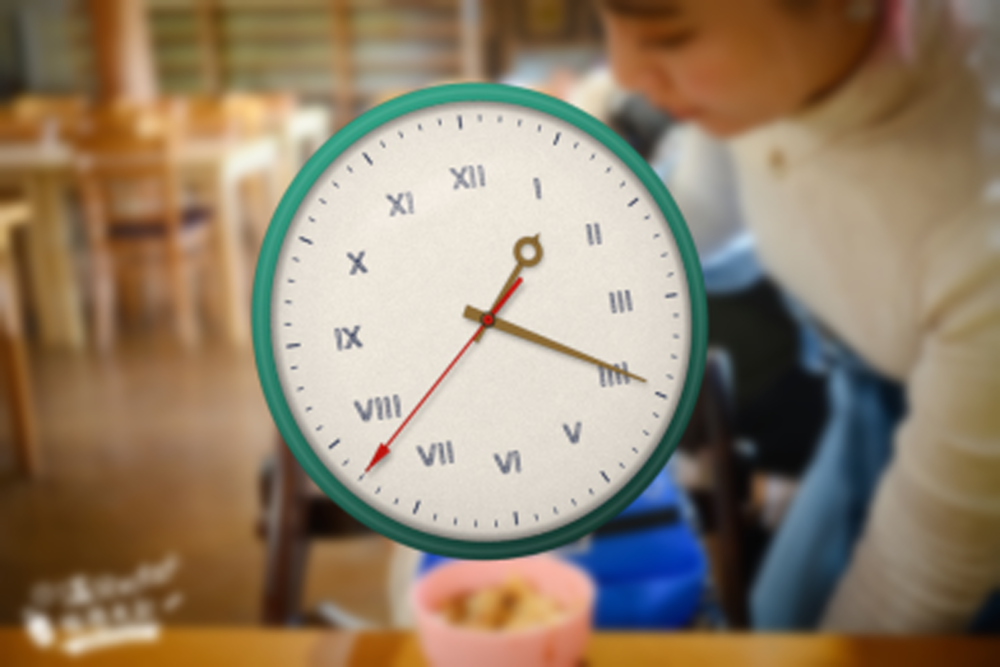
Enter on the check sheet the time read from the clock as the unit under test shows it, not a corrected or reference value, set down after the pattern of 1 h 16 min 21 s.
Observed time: 1 h 19 min 38 s
